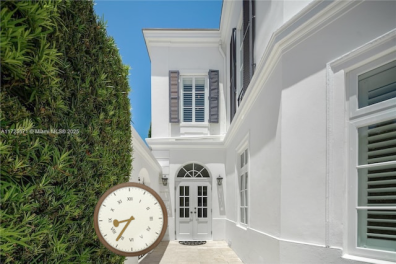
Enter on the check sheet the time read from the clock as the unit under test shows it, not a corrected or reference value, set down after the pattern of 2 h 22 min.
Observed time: 8 h 36 min
